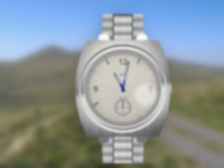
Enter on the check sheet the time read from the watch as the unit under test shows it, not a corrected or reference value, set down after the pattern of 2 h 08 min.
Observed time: 11 h 02 min
